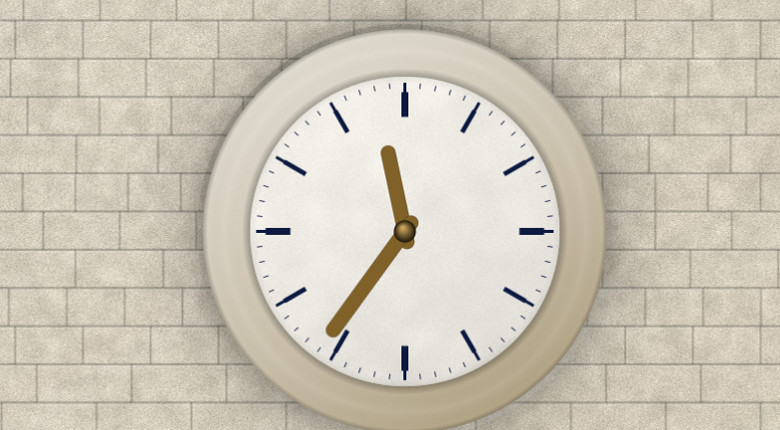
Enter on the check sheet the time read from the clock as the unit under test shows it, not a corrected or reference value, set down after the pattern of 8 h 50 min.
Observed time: 11 h 36 min
